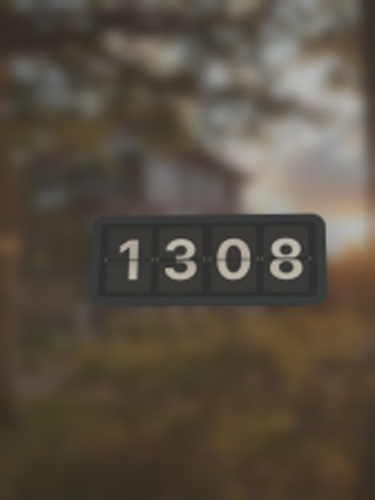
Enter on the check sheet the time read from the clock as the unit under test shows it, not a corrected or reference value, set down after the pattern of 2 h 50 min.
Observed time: 13 h 08 min
